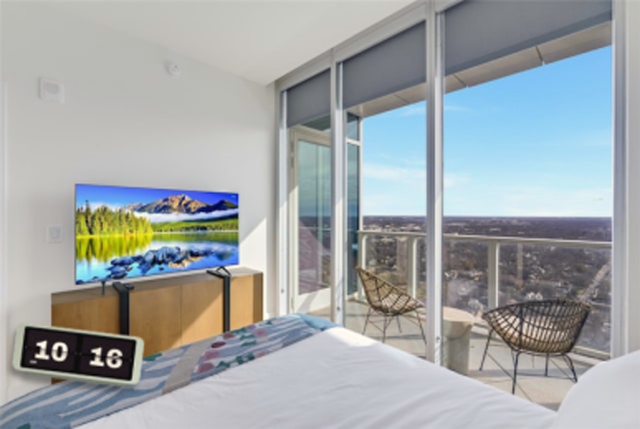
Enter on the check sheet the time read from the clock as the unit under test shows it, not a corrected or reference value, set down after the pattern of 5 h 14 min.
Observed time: 10 h 16 min
